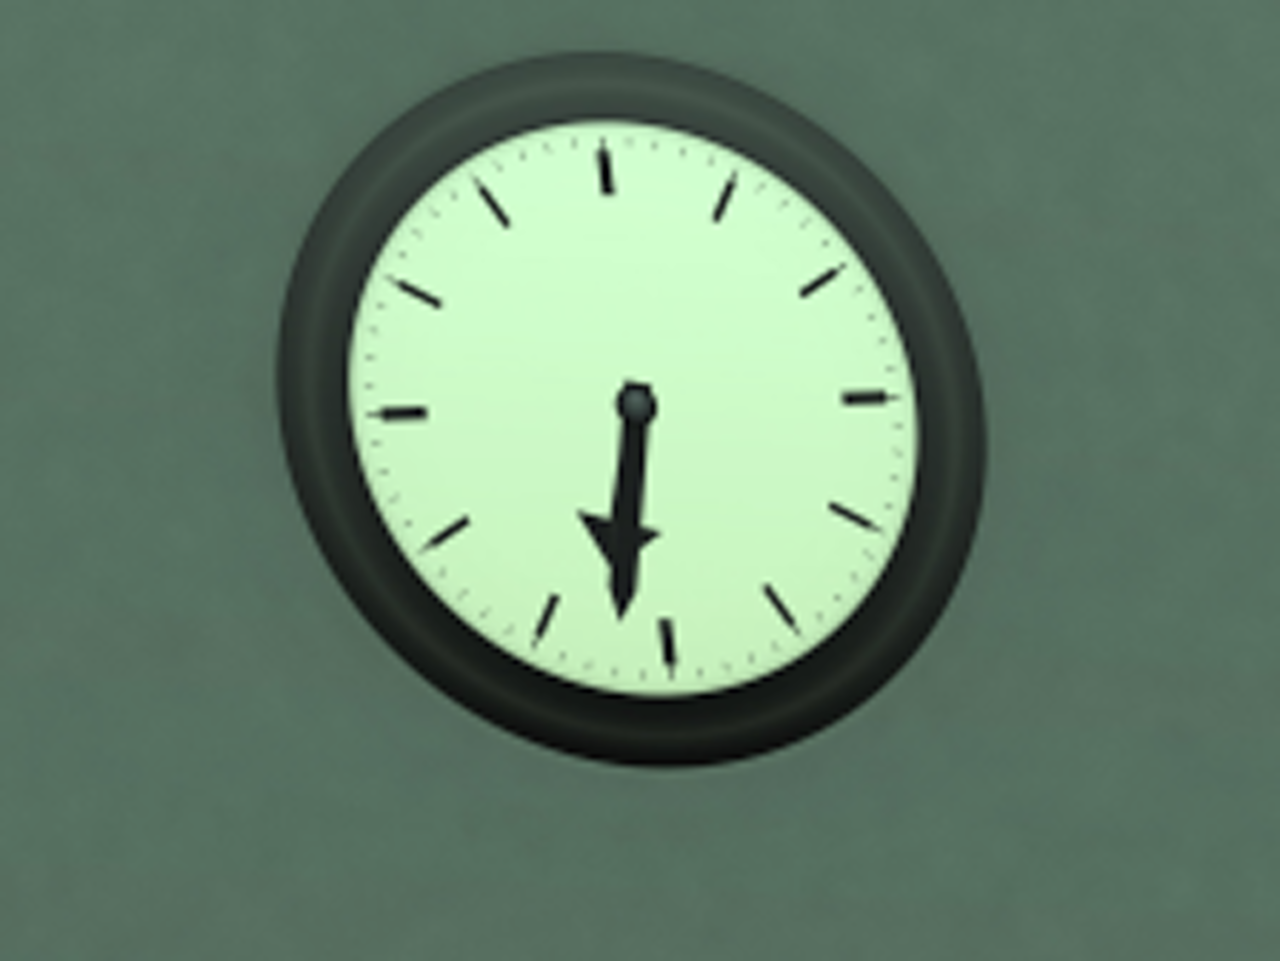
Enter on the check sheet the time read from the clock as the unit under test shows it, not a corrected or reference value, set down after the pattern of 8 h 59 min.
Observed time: 6 h 32 min
